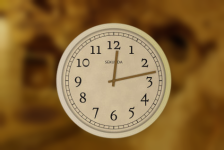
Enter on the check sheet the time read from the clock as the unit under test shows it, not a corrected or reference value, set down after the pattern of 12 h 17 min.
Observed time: 12 h 13 min
